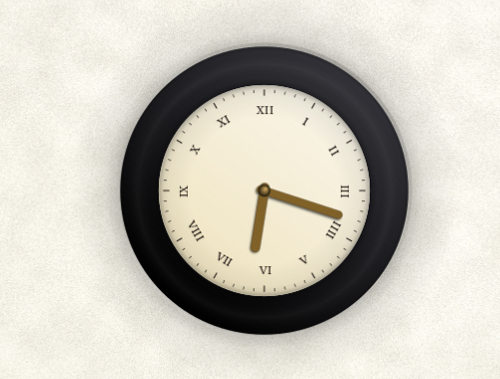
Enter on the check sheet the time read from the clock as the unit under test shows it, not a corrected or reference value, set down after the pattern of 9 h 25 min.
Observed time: 6 h 18 min
